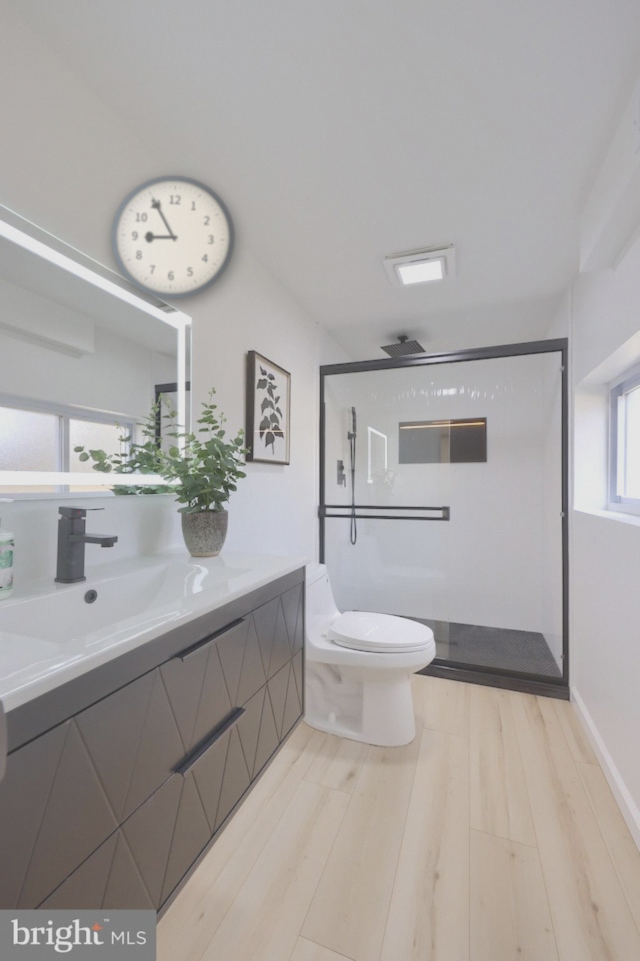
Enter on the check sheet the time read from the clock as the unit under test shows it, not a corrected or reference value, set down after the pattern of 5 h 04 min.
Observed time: 8 h 55 min
